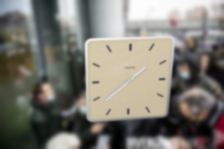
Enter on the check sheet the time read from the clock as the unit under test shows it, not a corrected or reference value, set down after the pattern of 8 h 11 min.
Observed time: 1 h 38 min
